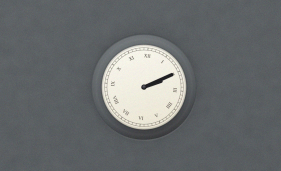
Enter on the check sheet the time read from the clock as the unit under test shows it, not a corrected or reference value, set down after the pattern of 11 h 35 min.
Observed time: 2 h 10 min
